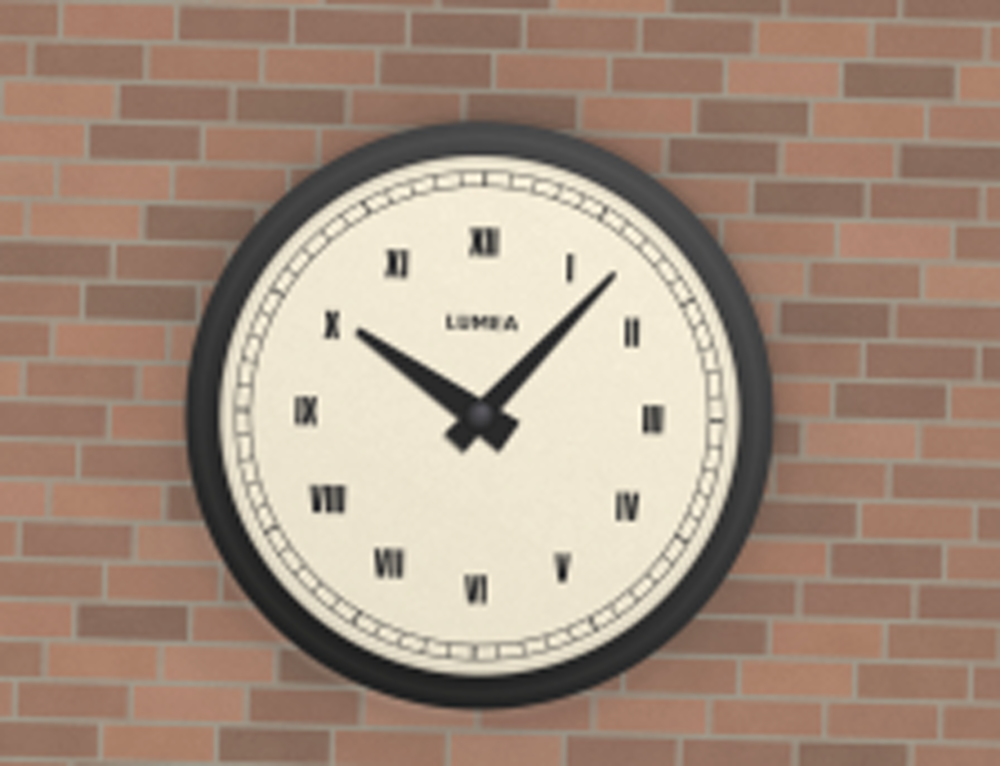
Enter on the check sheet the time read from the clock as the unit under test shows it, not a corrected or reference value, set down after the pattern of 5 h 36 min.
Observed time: 10 h 07 min
